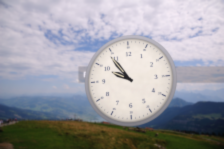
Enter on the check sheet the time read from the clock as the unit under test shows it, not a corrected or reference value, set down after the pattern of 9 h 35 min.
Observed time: 9 h 54 min
